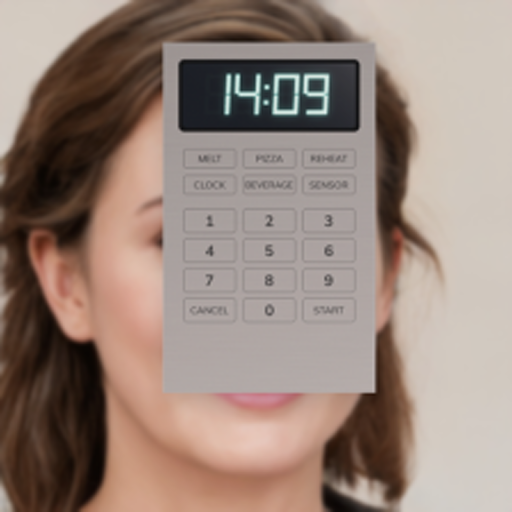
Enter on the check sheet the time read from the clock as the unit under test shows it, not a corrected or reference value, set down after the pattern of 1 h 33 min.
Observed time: 14 h 09 min
